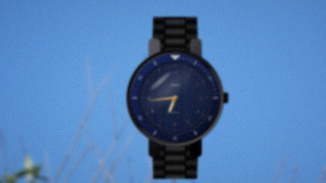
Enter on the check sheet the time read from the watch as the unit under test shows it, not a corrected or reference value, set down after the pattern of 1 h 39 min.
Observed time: 6 h 44 min
